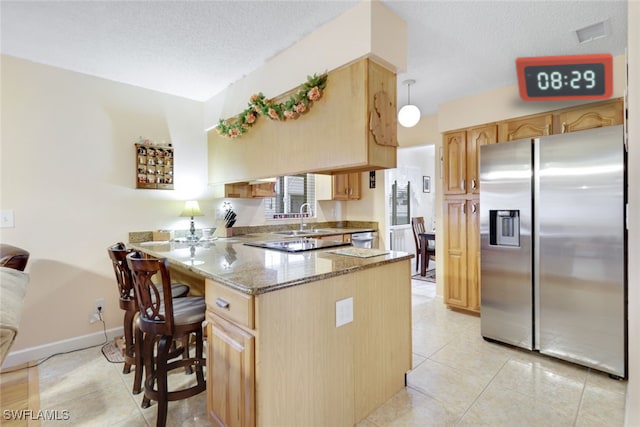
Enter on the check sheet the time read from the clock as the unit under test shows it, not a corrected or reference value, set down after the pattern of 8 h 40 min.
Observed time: 8 h 29 min
